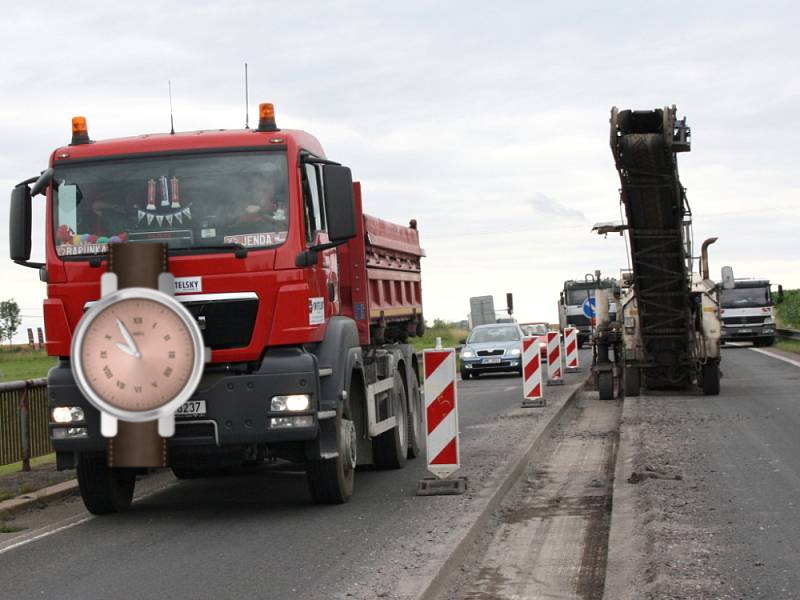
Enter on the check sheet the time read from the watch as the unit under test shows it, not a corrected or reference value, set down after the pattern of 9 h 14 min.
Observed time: 9 h 55 min
